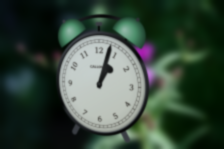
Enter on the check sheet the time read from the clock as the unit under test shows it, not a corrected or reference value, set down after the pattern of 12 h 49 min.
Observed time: 1 h 03 min
